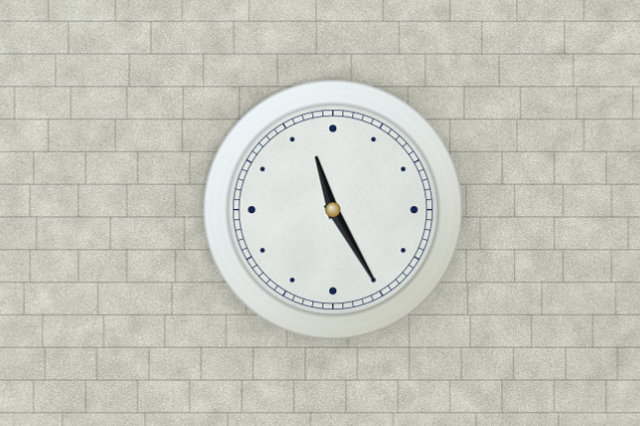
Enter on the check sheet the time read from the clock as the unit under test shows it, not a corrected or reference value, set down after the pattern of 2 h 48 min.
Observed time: 11 h 25 min
